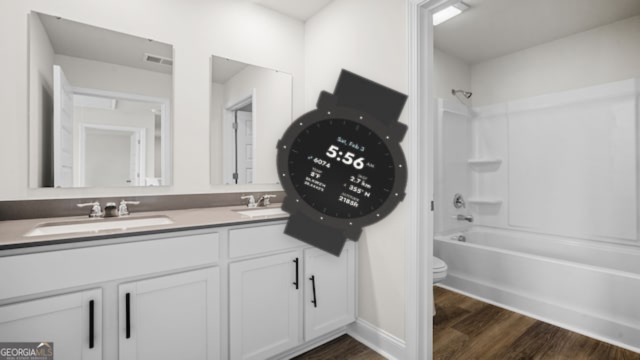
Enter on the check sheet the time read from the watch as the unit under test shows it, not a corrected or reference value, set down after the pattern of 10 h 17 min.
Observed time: 5 h 56 min
